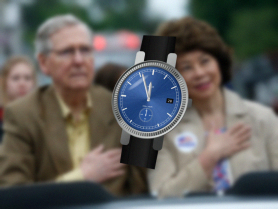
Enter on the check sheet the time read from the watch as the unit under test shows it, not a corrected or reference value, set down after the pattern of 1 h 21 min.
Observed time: 11 h 56 min
